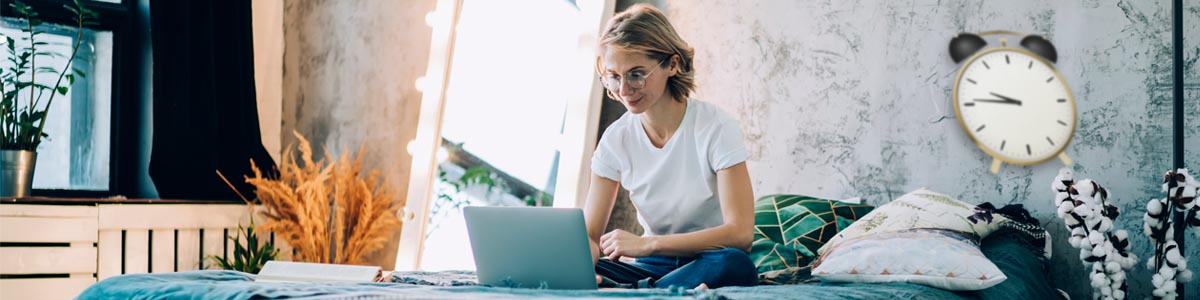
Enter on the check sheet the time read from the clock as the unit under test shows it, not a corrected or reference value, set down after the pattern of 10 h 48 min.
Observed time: 9 h 46 min
